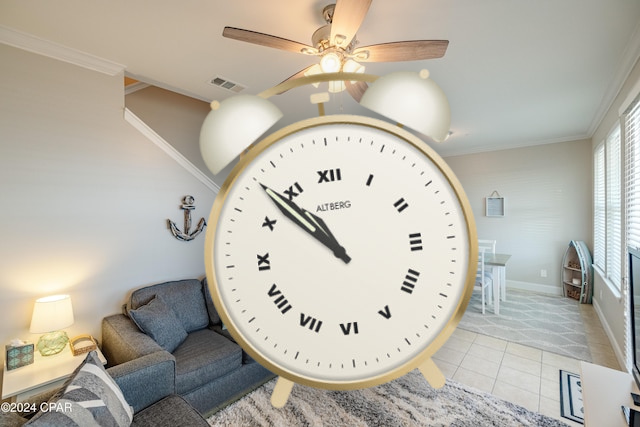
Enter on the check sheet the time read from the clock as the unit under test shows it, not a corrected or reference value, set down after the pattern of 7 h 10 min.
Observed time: 10 h 53 min
